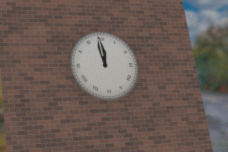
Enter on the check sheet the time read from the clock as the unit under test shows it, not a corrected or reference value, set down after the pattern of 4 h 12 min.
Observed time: 11 h 59 min
